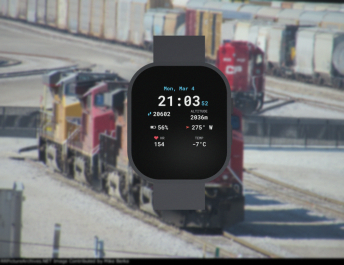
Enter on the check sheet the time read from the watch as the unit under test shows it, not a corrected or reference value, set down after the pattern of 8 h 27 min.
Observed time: 21 h 03 min
